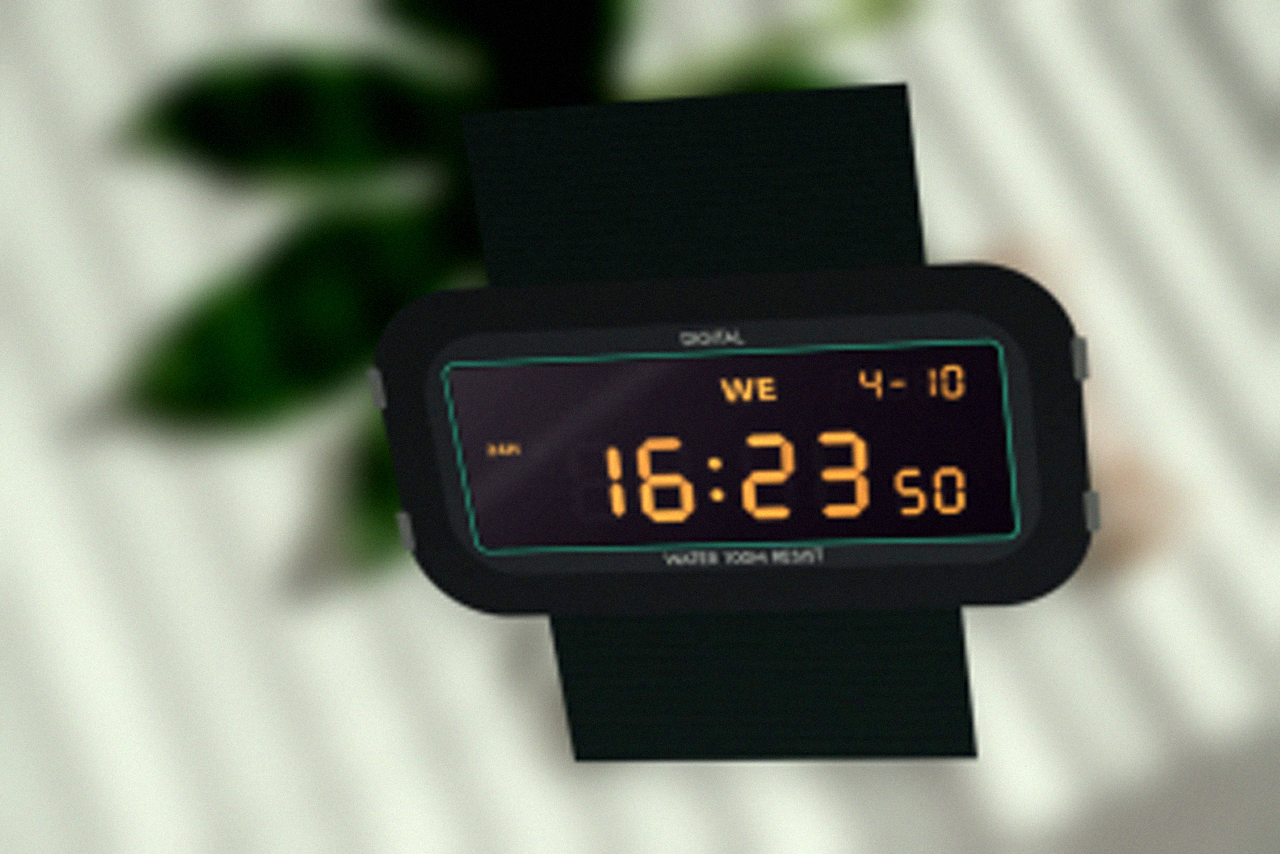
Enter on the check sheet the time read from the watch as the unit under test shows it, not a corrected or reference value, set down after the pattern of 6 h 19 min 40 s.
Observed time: 16 h 23 min 50 s
